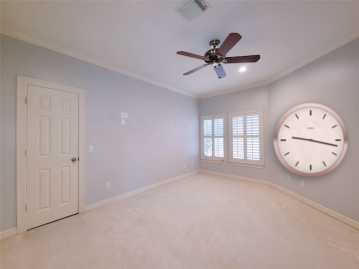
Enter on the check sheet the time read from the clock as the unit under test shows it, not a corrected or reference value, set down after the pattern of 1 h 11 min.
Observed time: 9 h 17 min
